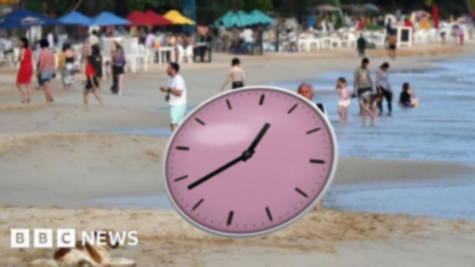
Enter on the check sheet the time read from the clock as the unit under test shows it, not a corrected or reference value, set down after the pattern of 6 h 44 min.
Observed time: 12 h 38 min
